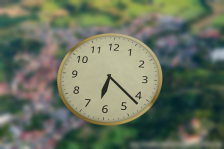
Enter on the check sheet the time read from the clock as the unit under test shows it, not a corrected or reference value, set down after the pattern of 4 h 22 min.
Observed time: 6 h 22 min
